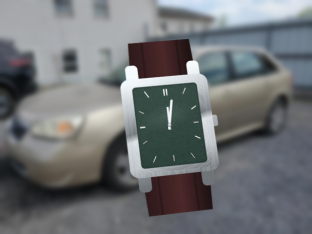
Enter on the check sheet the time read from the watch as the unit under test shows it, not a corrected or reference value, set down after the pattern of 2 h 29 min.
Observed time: 12 h 02 min
